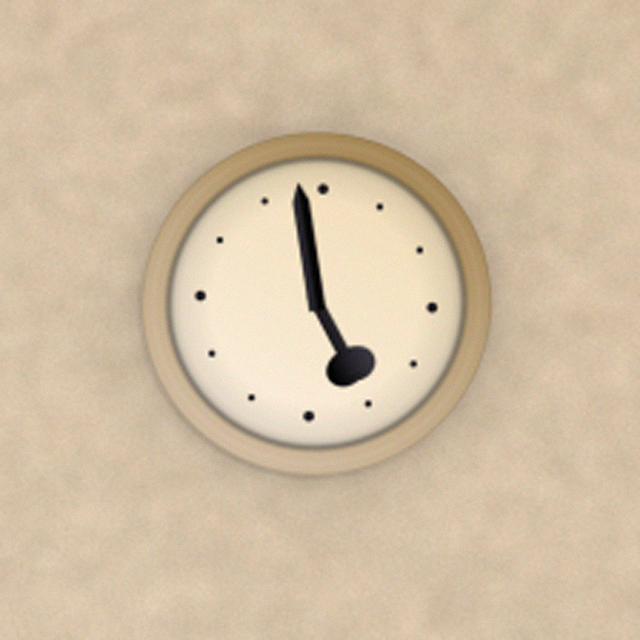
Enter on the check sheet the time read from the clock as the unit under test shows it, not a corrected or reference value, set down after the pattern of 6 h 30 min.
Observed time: 4 h 58 min
